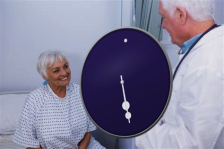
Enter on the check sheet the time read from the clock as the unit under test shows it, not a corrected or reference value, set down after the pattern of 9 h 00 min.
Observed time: 5 h 27 min
